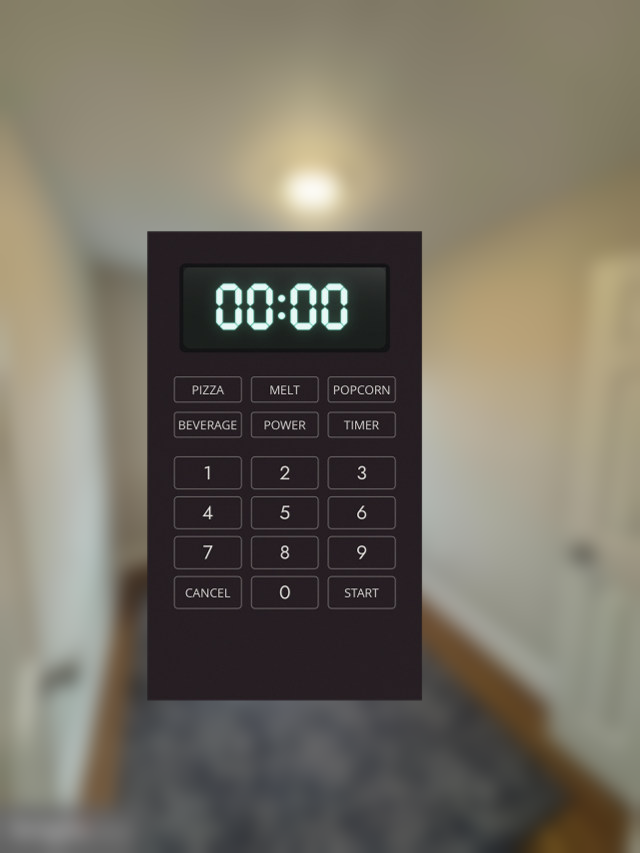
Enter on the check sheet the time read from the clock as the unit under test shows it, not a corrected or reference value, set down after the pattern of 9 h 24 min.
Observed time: 0 h 00 min
